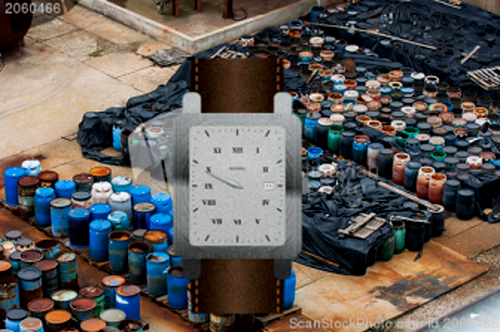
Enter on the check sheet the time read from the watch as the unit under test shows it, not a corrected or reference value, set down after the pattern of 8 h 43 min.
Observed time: 9 h 49 min
